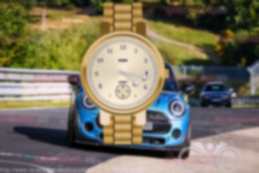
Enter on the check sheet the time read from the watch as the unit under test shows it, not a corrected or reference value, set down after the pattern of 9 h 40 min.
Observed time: 4 h 17 min
